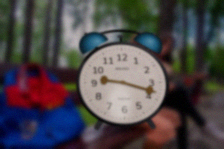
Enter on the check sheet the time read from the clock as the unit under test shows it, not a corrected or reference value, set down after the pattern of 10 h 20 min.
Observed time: 9 h 18 min
